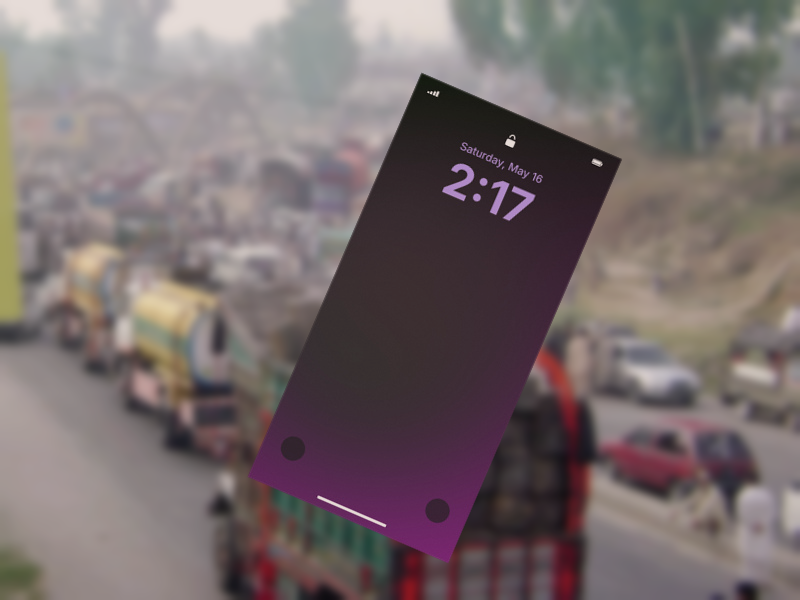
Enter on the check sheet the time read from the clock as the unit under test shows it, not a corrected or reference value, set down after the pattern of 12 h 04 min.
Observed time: 2 h 17 min
